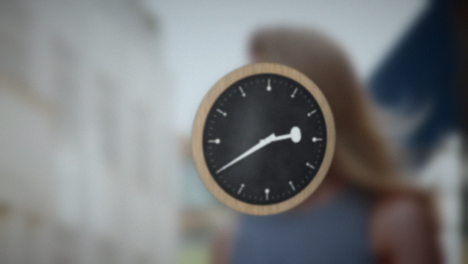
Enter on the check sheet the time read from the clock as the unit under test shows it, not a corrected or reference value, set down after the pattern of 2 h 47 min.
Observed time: 2 h 40 min
